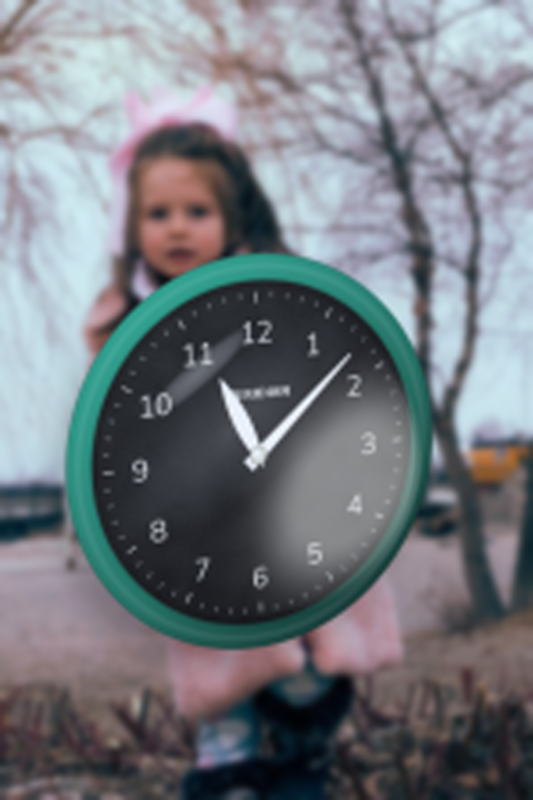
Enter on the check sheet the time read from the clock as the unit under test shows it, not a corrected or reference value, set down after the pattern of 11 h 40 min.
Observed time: 11 h 08 min
